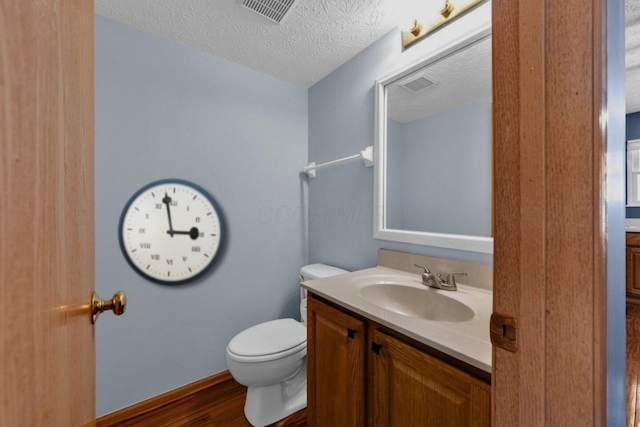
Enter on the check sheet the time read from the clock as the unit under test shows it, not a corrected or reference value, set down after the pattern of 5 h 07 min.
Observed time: 2 h 58 min
